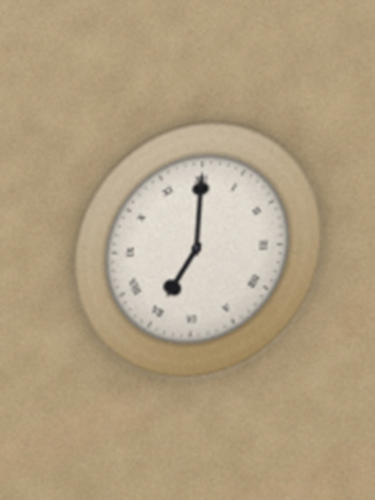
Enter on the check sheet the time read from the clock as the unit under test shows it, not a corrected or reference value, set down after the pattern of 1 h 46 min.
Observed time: 7 h 00 min
